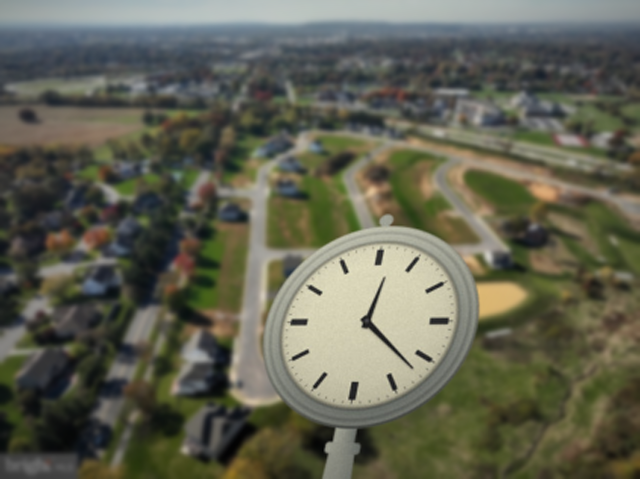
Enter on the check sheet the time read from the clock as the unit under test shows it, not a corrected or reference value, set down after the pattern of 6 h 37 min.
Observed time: 12 h 22 min
